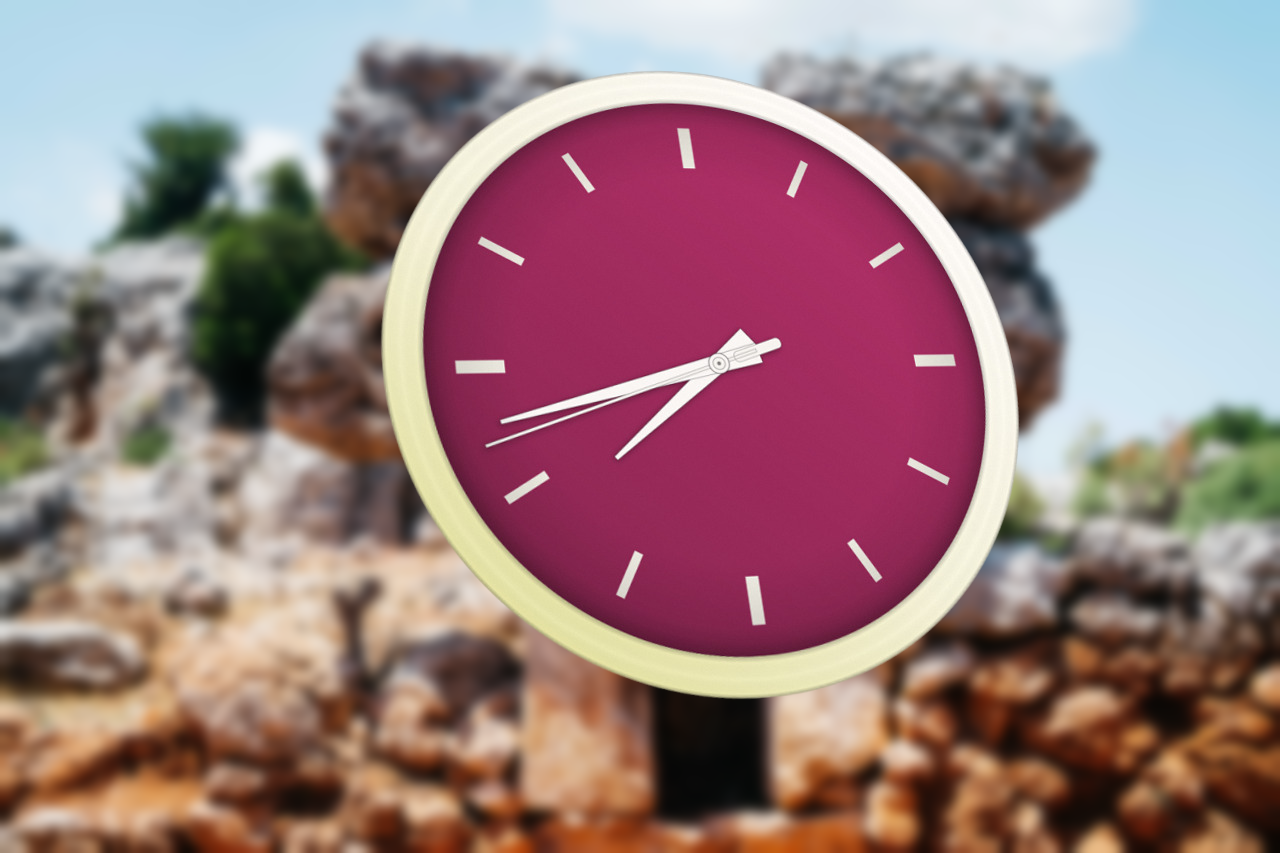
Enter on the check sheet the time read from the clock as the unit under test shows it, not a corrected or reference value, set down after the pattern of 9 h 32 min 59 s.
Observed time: 7 h 42 min 42 s
